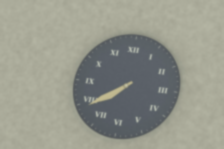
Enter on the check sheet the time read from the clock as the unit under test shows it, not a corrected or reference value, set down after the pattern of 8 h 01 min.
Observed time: 7 h 39 min
